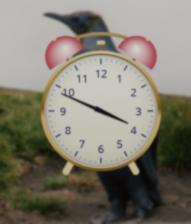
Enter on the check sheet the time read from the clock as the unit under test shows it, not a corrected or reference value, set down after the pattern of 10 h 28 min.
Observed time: 3 h 49 min
